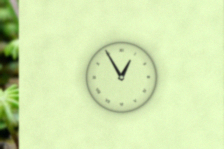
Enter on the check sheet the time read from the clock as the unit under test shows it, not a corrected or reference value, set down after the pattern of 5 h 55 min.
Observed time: 12 h 55 min
